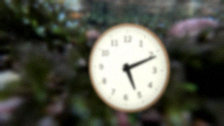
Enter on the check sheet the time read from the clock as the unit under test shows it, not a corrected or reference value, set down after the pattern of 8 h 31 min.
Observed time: 5 h 11 min
